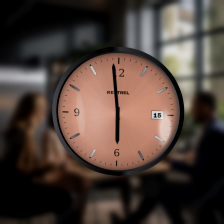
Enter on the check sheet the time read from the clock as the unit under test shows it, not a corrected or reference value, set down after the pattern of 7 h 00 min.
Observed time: 5 h 59 min
